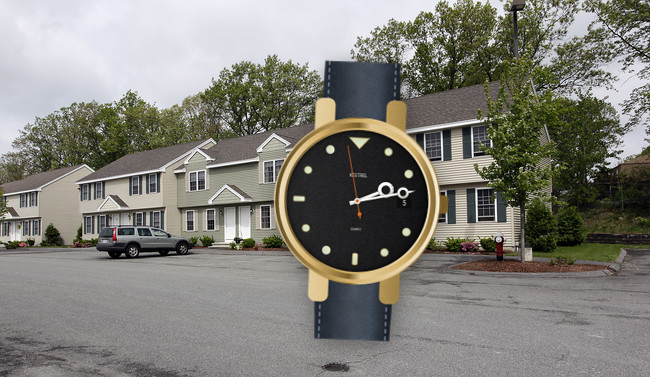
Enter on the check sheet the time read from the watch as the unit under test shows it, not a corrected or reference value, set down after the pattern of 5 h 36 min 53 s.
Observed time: 2 h 12 min 58 s
